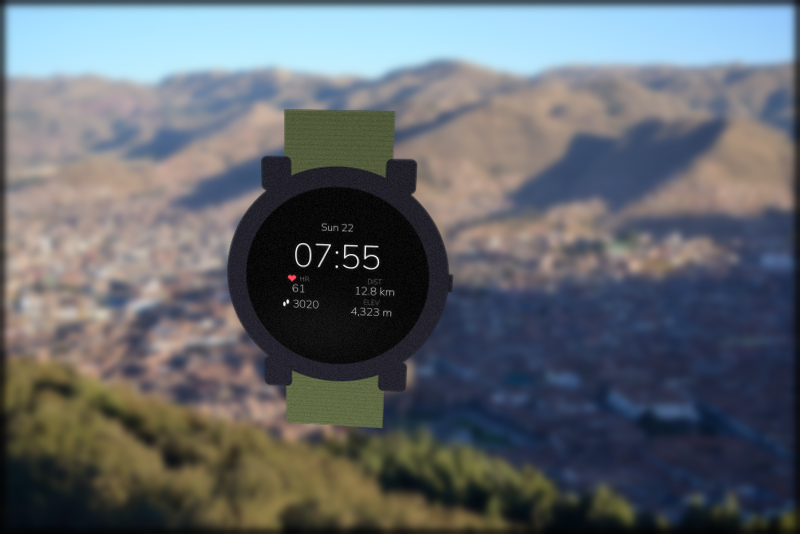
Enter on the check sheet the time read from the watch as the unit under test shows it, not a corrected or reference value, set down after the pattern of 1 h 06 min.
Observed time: 7 h 55 min
